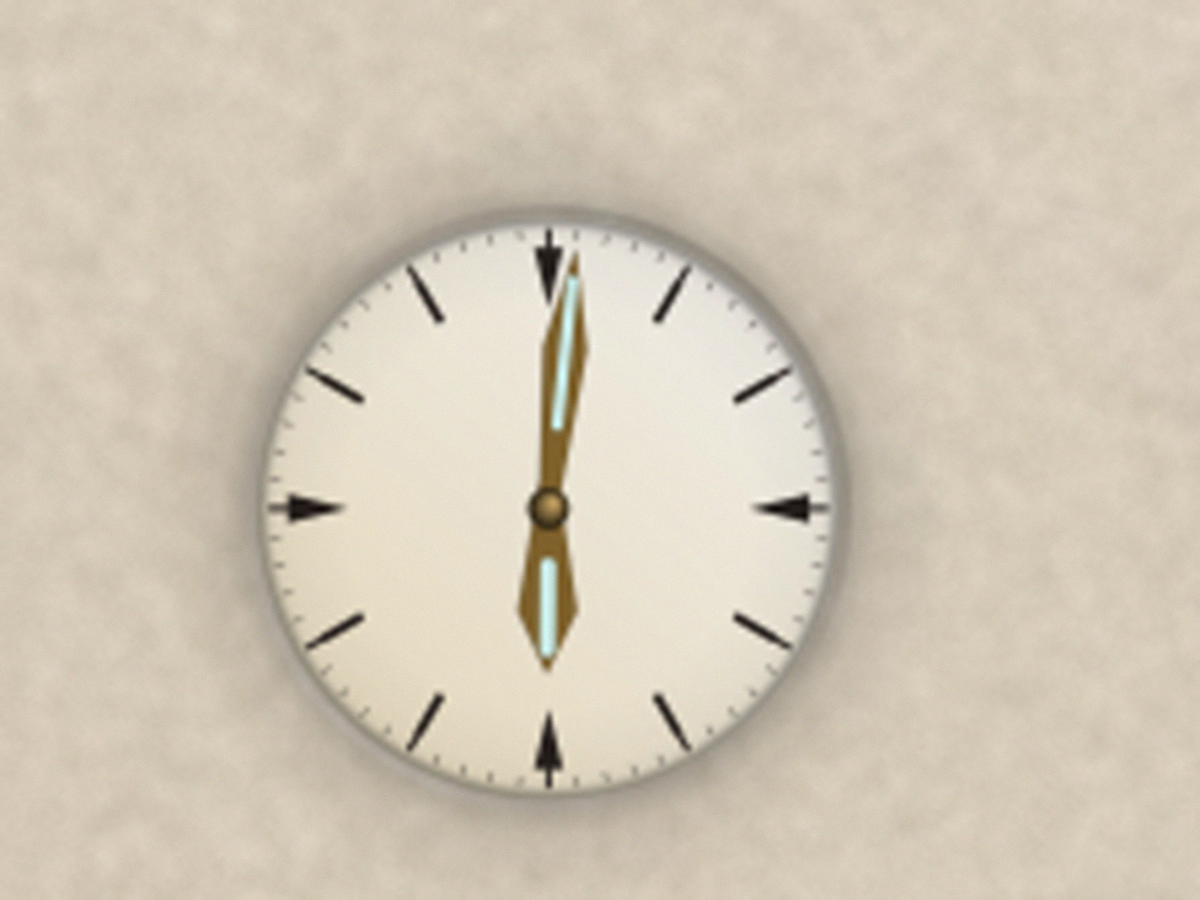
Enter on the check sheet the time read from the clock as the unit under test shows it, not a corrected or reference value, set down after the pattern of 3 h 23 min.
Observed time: 6 h 01 min
